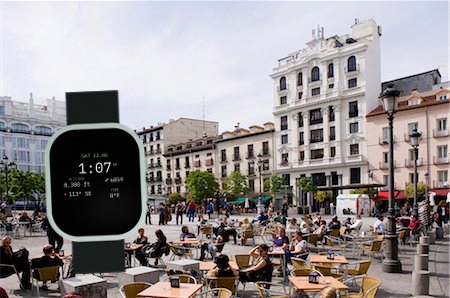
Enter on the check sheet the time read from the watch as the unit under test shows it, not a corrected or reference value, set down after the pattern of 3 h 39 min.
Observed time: 1 h 07 min
